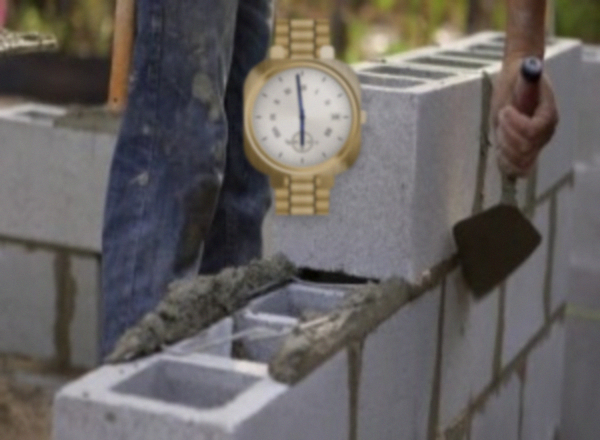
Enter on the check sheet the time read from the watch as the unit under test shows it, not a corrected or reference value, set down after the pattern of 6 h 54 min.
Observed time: 5 h 59 min
